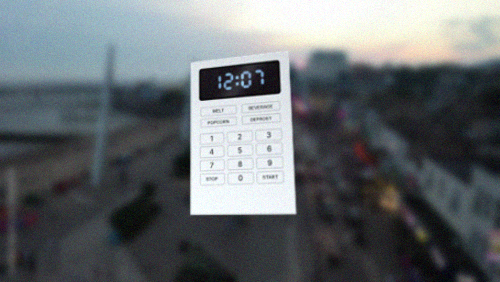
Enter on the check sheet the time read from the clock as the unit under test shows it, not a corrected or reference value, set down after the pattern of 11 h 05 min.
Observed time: 12 h 07 min
